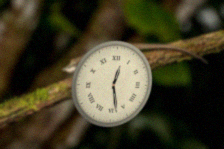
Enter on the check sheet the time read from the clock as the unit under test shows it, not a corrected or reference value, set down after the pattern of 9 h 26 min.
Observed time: 12 h 28 min
